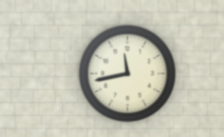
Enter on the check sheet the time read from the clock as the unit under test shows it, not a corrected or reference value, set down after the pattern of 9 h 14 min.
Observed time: 11 h 43 min
